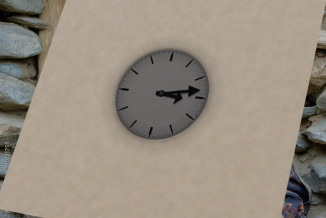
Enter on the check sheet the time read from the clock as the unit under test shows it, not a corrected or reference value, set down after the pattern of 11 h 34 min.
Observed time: 3 h 13 min
